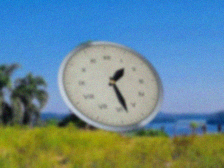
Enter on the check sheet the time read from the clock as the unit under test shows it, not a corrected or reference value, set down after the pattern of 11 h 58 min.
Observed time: 1 h 28 min
